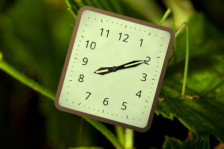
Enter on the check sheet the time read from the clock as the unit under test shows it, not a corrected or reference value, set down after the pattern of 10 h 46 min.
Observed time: 8 h 10 min
